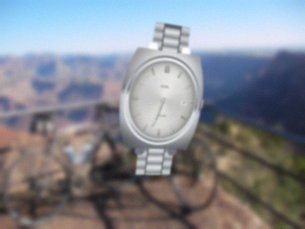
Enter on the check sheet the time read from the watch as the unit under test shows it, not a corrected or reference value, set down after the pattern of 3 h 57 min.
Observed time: 6 h 33 min
